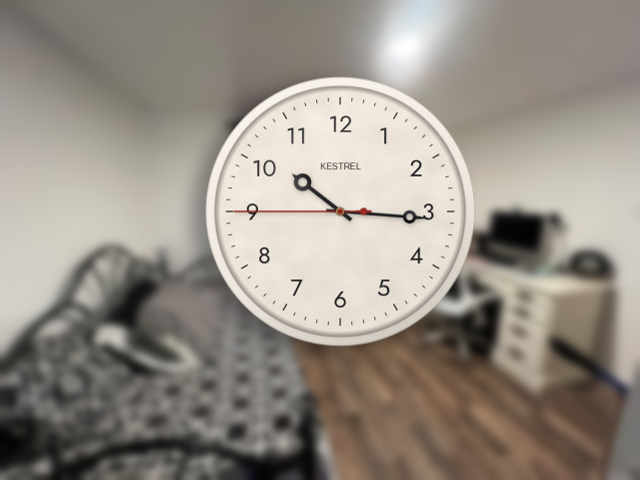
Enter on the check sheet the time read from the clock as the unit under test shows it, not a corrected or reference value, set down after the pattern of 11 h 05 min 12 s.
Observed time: 10 h 15 min 45 s
